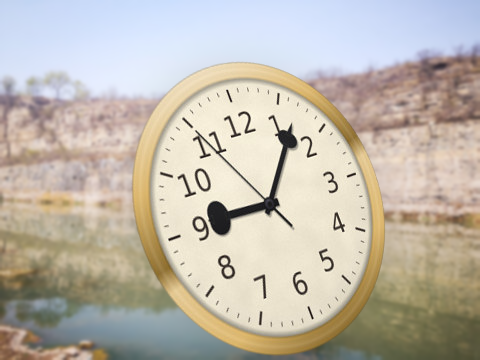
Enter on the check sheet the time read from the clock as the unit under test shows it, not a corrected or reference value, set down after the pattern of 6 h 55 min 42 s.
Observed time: 9 h 06 min 55 s
